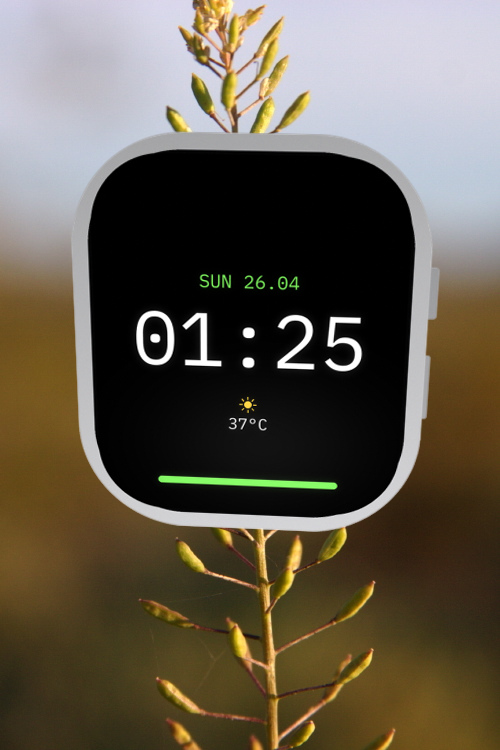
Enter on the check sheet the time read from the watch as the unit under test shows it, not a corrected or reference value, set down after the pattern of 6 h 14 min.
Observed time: 1 h 25 min
